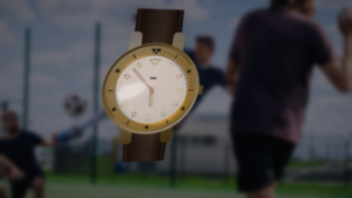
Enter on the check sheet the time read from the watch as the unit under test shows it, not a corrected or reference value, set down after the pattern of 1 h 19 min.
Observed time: 5 h 53 min
